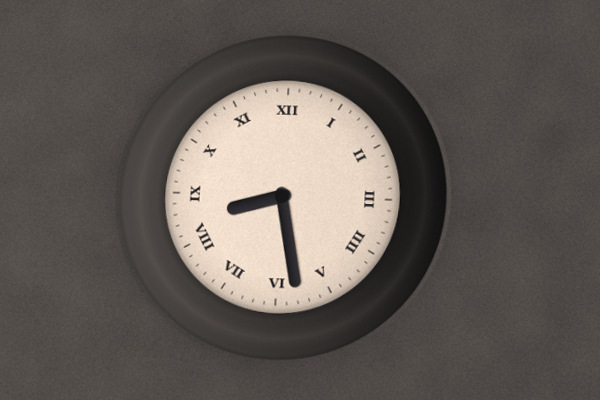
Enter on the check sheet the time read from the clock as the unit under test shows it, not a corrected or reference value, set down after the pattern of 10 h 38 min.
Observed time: 8 h 28 min
